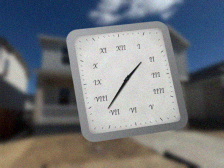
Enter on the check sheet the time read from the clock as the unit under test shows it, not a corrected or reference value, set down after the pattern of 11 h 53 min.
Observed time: 1 h 37 min
